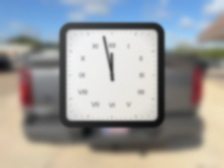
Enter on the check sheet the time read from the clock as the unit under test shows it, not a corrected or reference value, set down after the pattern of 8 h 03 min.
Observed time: 11 h 58 min
